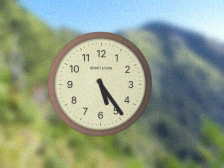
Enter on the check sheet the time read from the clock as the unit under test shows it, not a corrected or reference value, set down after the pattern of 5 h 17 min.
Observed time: 5 h 24 min
